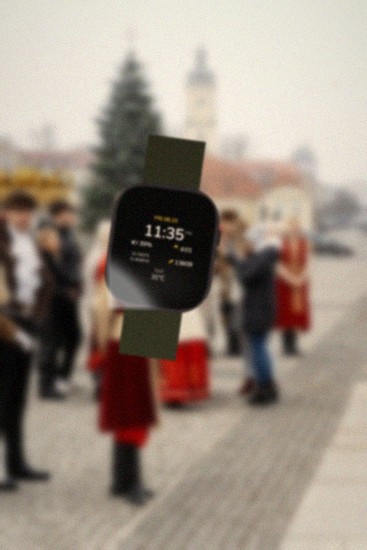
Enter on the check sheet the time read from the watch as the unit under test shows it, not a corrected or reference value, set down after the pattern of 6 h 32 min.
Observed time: 11 h 35 min
